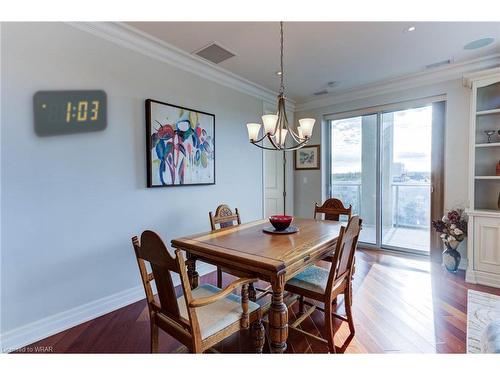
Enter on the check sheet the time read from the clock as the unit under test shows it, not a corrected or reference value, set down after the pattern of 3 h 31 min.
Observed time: 1 h 03 min
